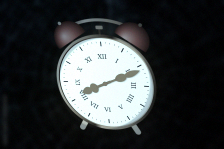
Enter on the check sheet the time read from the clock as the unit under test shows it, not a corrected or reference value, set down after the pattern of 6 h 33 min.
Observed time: 8 h 11 min
